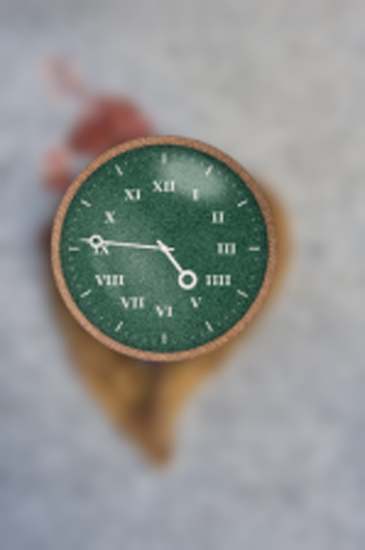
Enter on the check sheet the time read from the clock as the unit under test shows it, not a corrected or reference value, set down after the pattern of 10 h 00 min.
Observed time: 4 h 46 min
